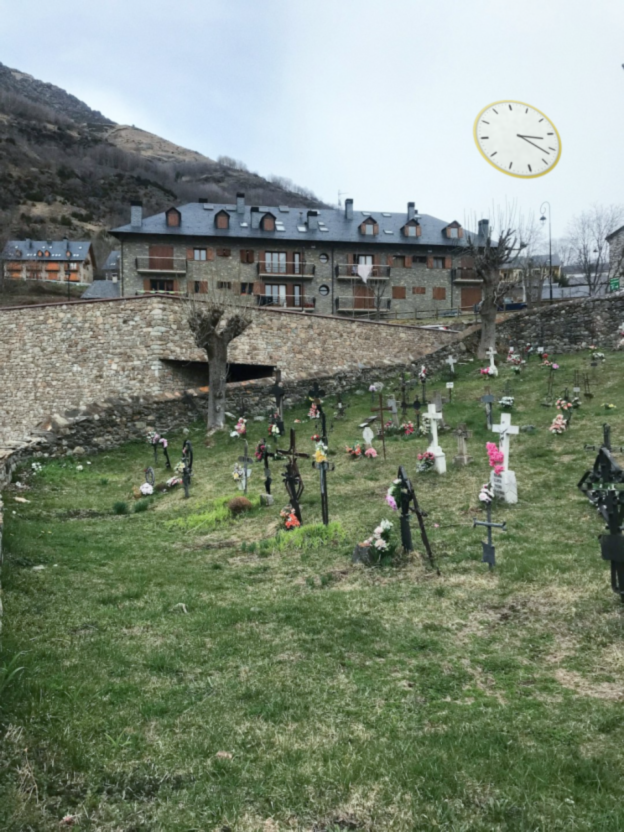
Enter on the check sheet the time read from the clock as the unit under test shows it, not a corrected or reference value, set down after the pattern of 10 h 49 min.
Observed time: 3 h 22 min
